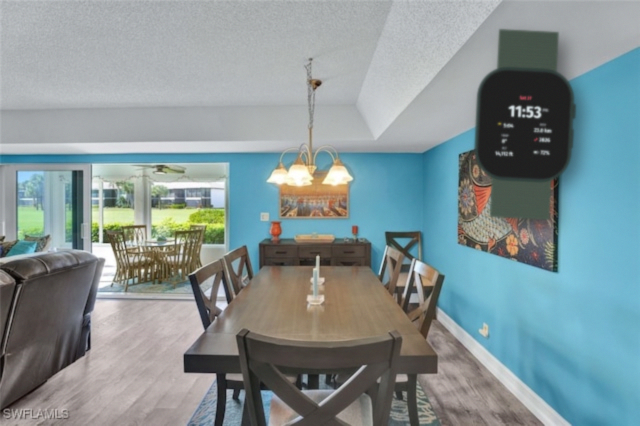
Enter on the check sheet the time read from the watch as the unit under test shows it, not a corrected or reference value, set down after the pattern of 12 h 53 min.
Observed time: 11 h 53 min
